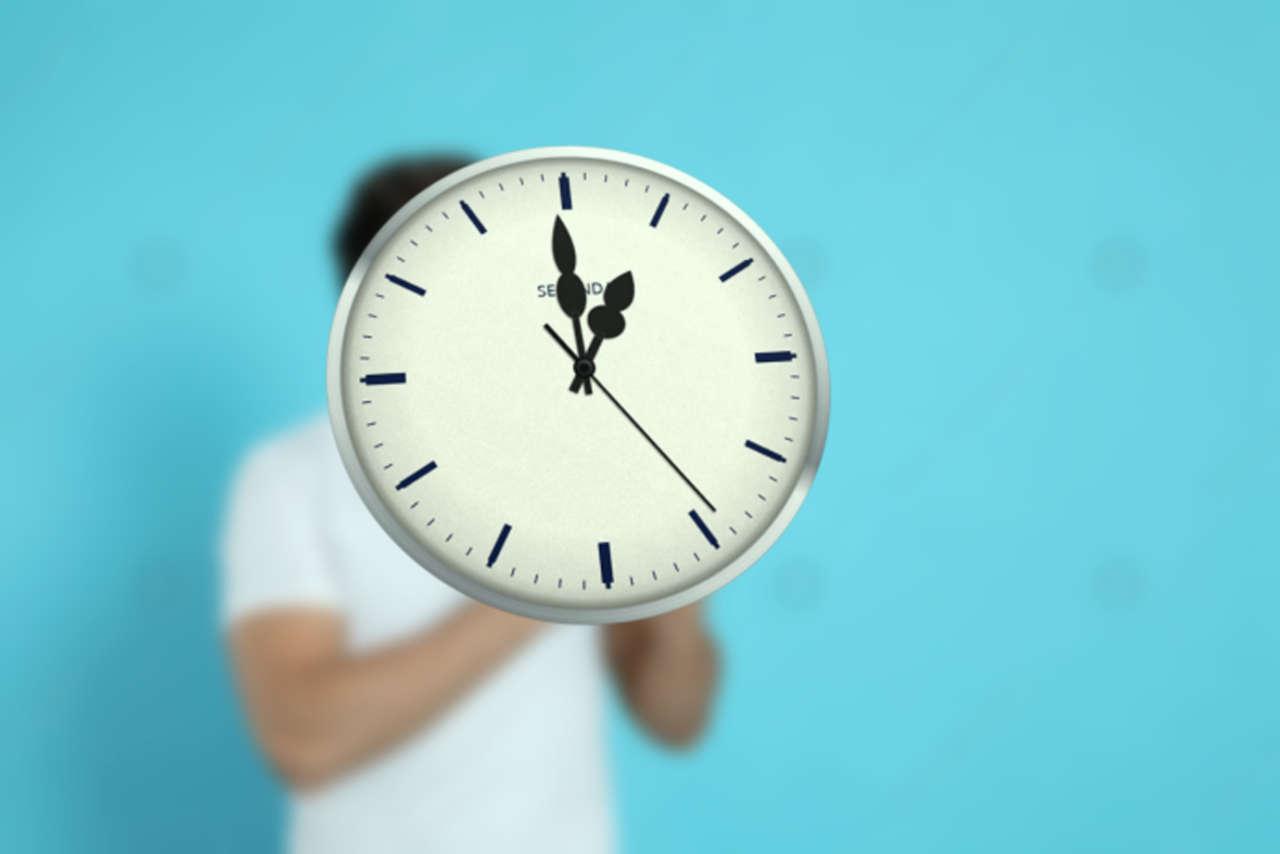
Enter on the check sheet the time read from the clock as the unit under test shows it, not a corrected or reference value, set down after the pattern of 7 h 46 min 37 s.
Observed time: 12 h 59 min 24 s
